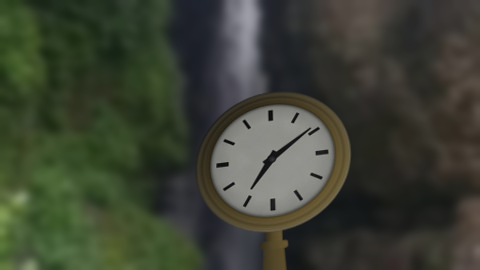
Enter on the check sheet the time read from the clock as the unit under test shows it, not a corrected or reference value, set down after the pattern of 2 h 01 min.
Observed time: 7 h 09 min
